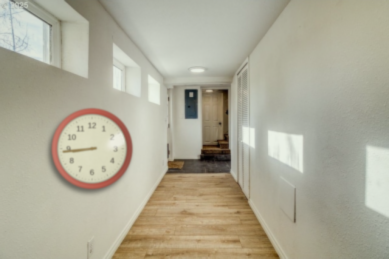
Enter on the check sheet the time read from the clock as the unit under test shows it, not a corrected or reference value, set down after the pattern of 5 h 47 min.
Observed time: 8 h 44 min
